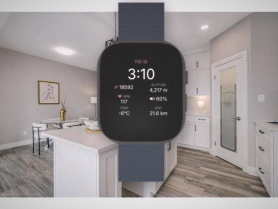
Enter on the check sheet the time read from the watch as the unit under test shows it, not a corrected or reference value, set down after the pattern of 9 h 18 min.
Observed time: 3 h 10 min
